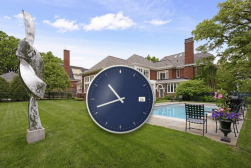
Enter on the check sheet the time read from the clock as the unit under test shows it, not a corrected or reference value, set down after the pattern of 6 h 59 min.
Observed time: 10 h 42 min
